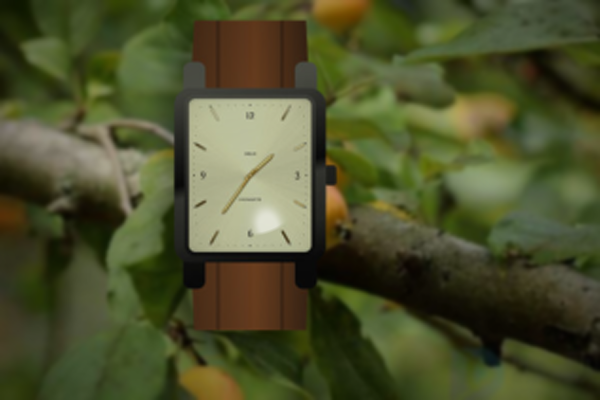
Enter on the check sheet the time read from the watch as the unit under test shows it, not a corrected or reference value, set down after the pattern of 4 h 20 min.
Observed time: 1 h 36 min
